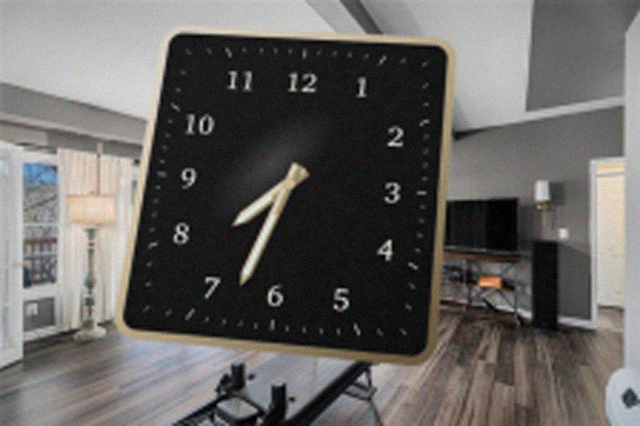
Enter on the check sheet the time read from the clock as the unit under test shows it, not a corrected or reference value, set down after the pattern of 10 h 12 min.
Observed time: 7 h 33 min
